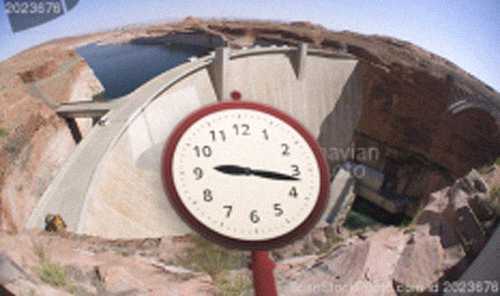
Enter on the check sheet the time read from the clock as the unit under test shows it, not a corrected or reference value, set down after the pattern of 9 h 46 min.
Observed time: 9 h 17 min
